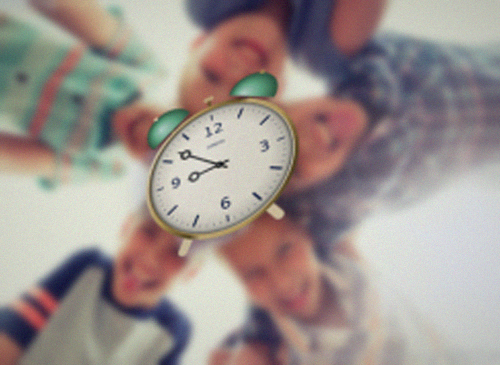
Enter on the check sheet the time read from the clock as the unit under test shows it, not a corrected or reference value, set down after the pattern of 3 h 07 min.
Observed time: 8 h 52 min
